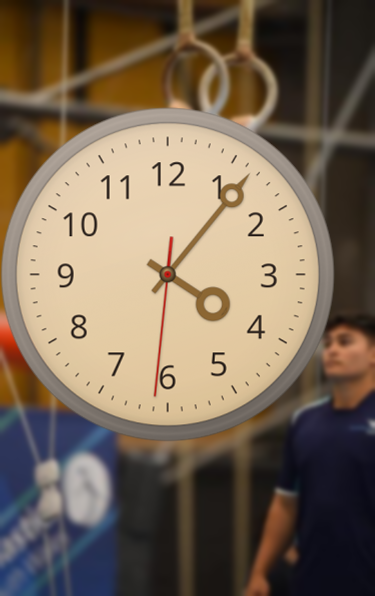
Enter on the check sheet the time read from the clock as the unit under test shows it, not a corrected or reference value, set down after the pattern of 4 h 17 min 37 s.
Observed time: 4 h 06 min 31 s
